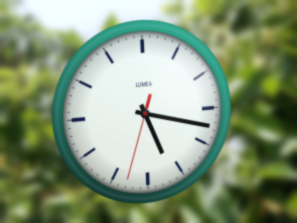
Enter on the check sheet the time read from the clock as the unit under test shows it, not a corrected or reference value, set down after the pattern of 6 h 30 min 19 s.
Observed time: 5 h 17 min 33 s
